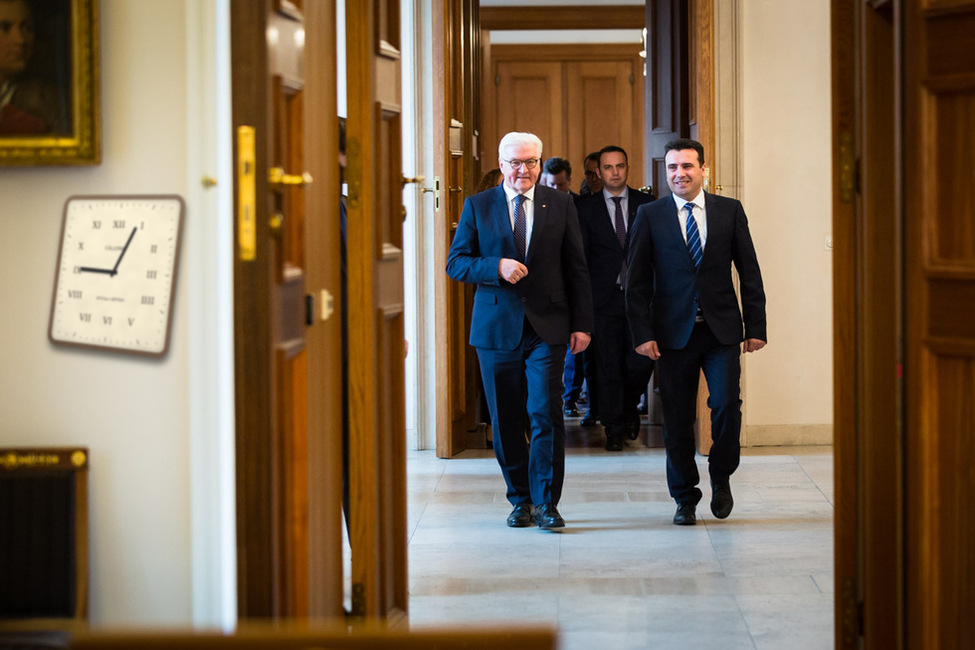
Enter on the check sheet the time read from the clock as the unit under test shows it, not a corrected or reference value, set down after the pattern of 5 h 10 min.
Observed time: 9 h 04 min
